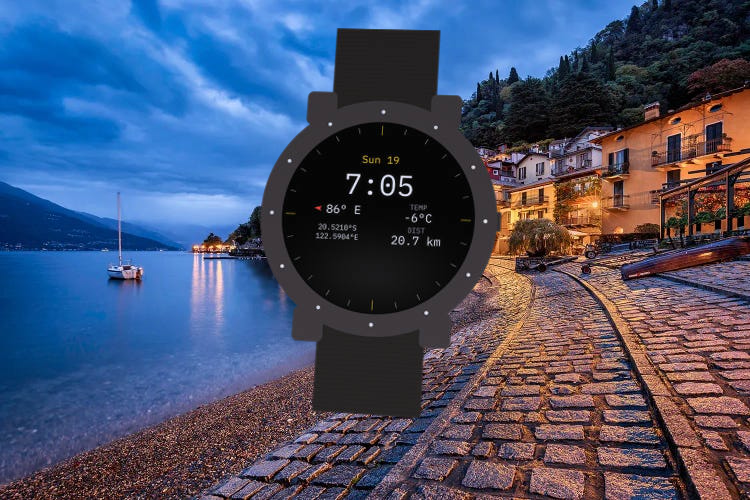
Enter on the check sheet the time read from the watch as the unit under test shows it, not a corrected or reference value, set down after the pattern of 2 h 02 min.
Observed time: 7 h 05 min
